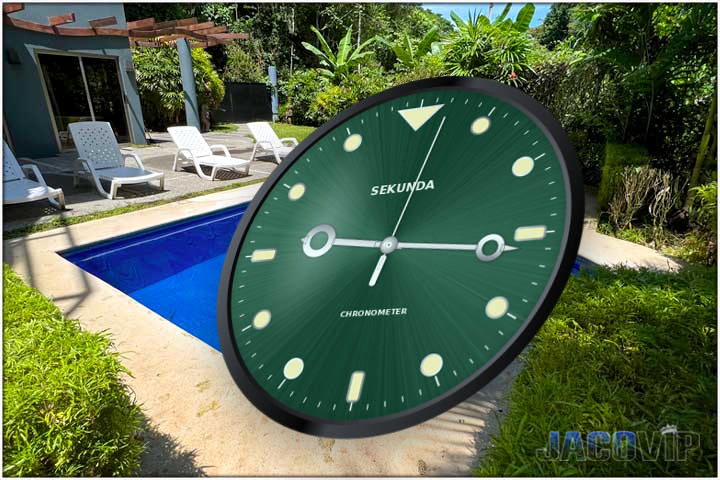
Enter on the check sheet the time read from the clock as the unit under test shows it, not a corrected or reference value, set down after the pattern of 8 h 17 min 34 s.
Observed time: 9 h 16 min 02 s
